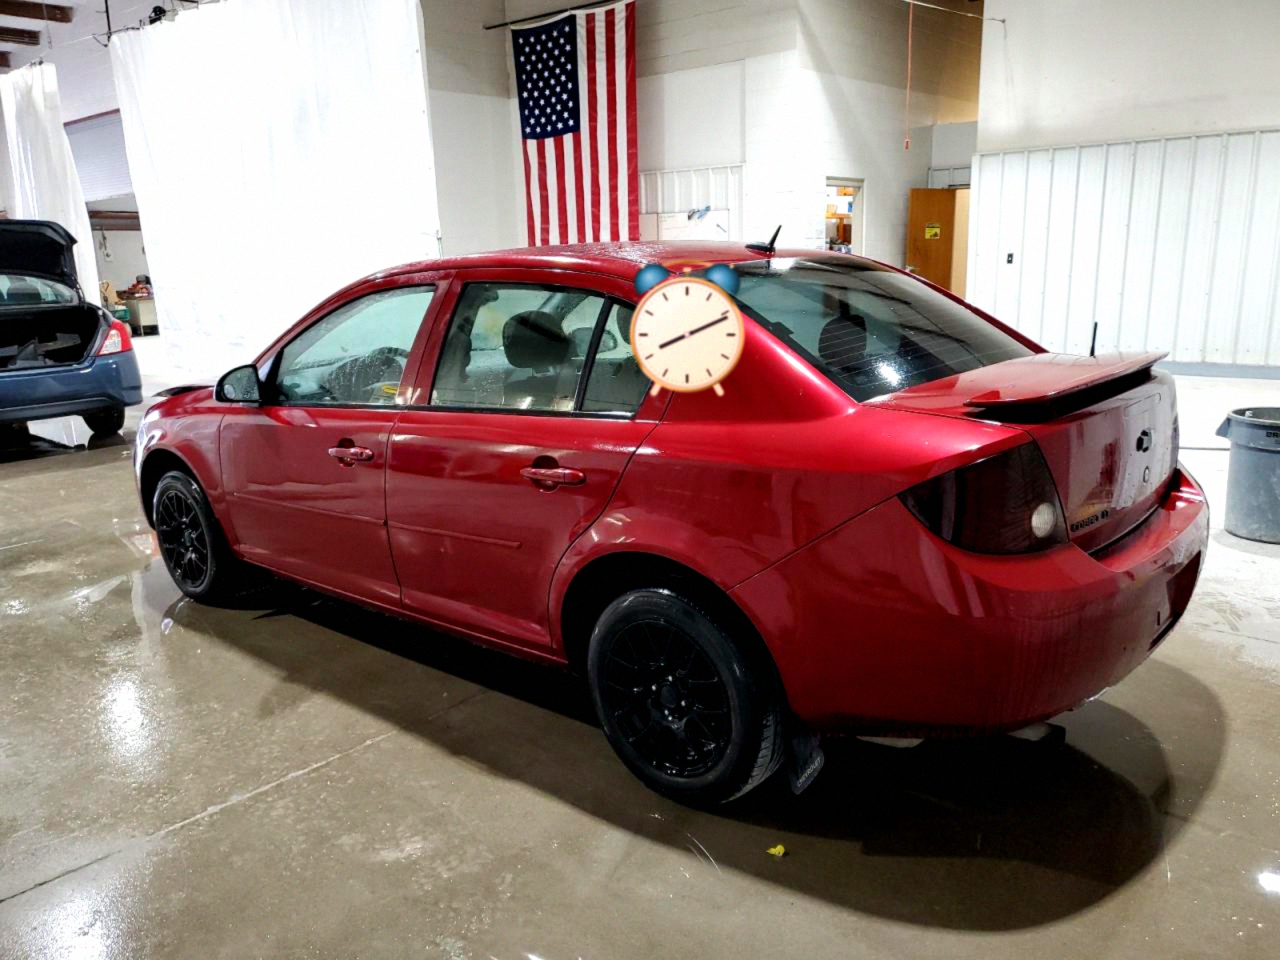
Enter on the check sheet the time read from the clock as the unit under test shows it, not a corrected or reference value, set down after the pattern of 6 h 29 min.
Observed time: 8 h 11 min
